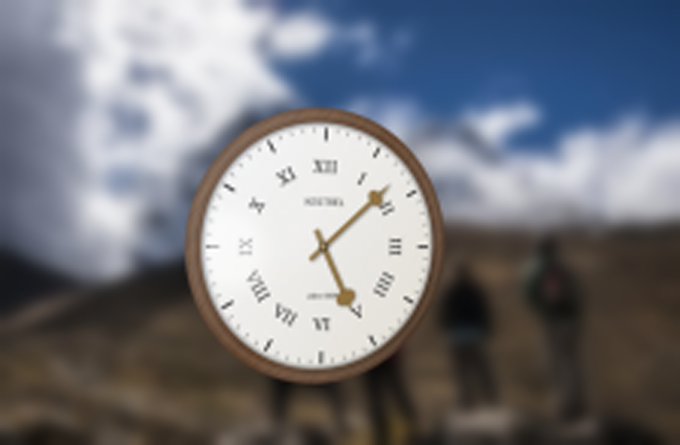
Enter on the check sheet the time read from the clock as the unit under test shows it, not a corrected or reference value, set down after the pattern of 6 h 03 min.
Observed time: 5 h 08 min
